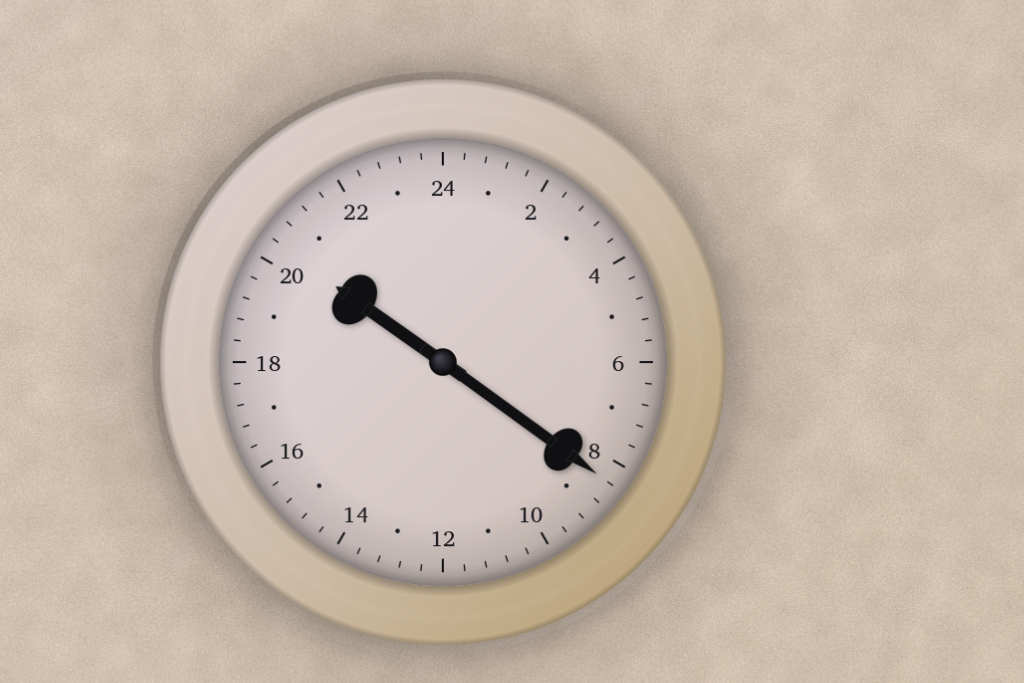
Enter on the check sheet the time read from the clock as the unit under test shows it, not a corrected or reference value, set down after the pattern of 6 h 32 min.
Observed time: 20 h 21 min
